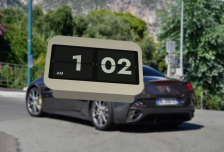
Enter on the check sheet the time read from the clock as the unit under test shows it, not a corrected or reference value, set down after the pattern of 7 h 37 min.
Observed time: 1 h 02 min
